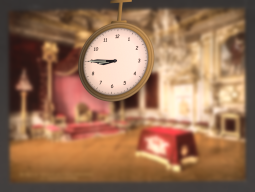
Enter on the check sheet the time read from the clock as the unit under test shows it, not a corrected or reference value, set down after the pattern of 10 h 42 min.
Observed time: 8 h 45 min
